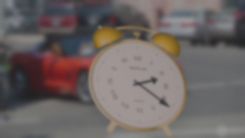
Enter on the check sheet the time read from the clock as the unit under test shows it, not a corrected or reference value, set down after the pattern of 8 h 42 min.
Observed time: 2 h 21 min
